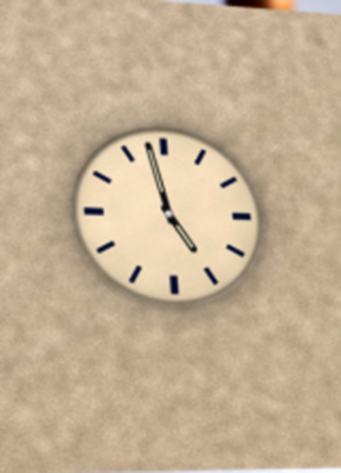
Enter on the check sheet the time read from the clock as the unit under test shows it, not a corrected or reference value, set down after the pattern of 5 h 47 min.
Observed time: 4 h 58 min
